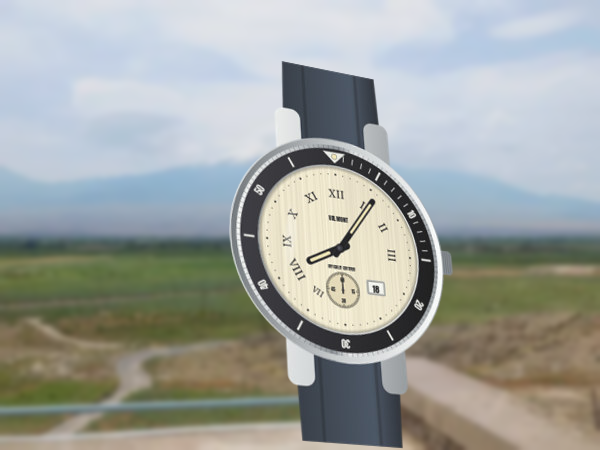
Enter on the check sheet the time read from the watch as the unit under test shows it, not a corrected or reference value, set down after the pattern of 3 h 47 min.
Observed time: 8 h 06 min
